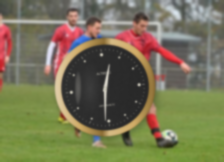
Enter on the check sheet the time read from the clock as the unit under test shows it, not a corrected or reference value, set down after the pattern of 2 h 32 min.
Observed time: 12 h 31 min
